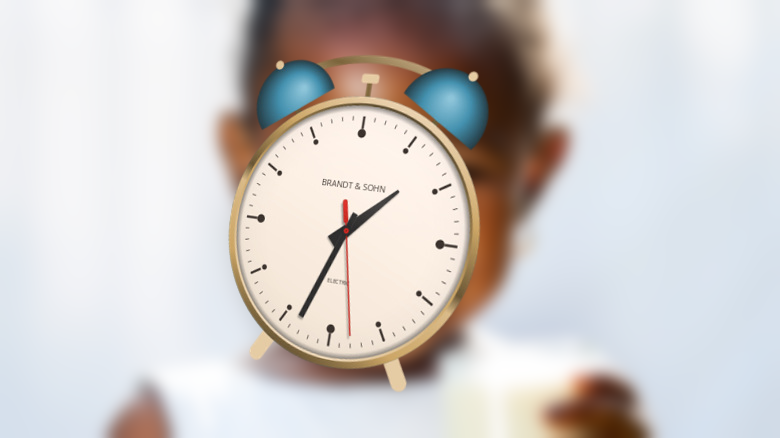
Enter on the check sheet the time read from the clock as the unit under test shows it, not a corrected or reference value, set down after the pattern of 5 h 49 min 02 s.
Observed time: 1 h 33 min 28 s
